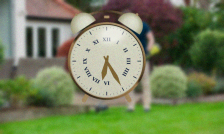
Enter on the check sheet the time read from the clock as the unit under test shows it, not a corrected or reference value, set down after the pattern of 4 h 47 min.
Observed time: 6 h 25 min
